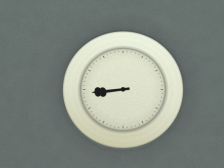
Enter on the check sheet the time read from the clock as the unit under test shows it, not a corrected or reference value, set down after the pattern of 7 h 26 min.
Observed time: 8 h 44 min
